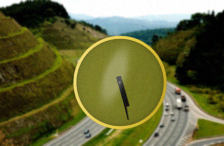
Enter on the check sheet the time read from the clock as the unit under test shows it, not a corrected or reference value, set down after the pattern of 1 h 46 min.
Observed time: 5 h 28 min
